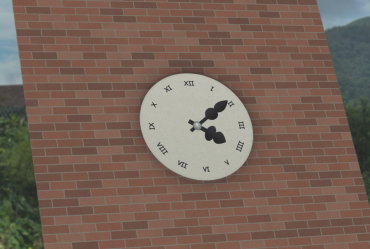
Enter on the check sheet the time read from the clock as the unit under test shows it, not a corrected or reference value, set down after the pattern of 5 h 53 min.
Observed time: 4 h 09 min
